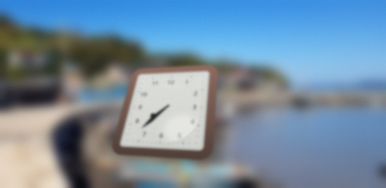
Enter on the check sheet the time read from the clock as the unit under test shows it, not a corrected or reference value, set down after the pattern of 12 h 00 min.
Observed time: 7 h 37 min
